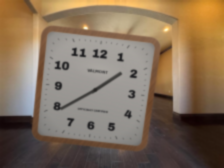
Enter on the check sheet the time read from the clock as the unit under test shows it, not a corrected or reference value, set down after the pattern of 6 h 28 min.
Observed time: 1 h 39 min
